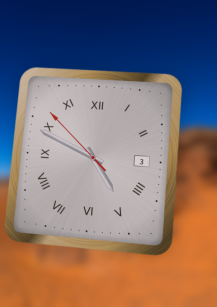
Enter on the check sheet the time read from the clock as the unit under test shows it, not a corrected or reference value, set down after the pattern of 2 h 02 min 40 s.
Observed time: 4 h 48 min 52 s
